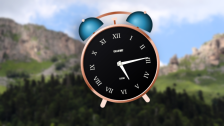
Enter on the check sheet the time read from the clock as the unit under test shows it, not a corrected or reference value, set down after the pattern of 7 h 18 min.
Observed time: 5 h 14 min
